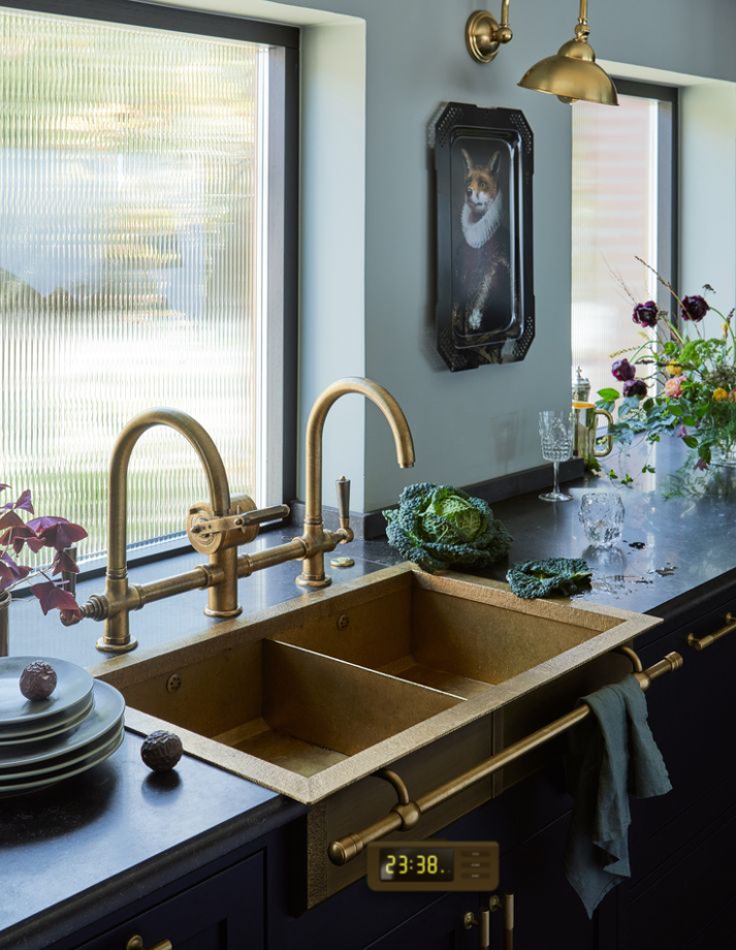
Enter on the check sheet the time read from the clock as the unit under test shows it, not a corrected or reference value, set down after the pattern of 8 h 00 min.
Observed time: 23 h 38 min
